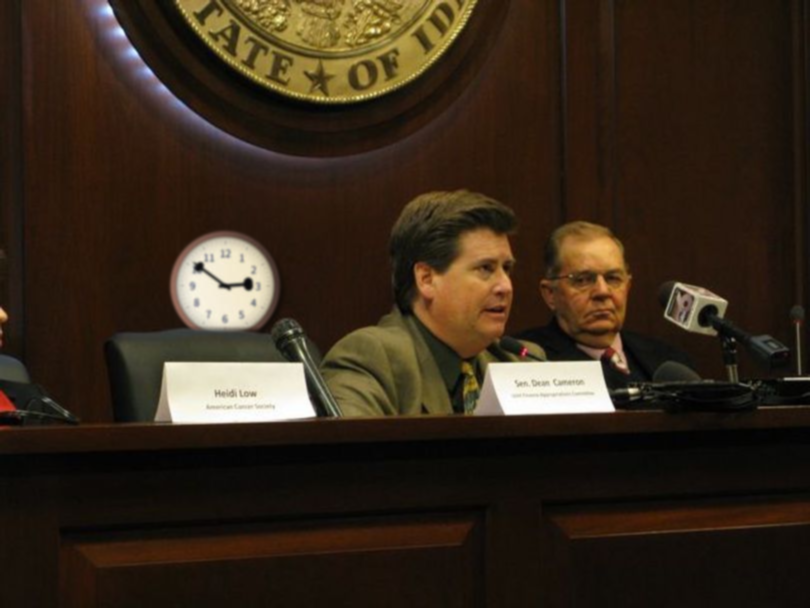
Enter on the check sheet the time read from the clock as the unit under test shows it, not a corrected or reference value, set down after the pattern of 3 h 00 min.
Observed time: 2 h 51 min
